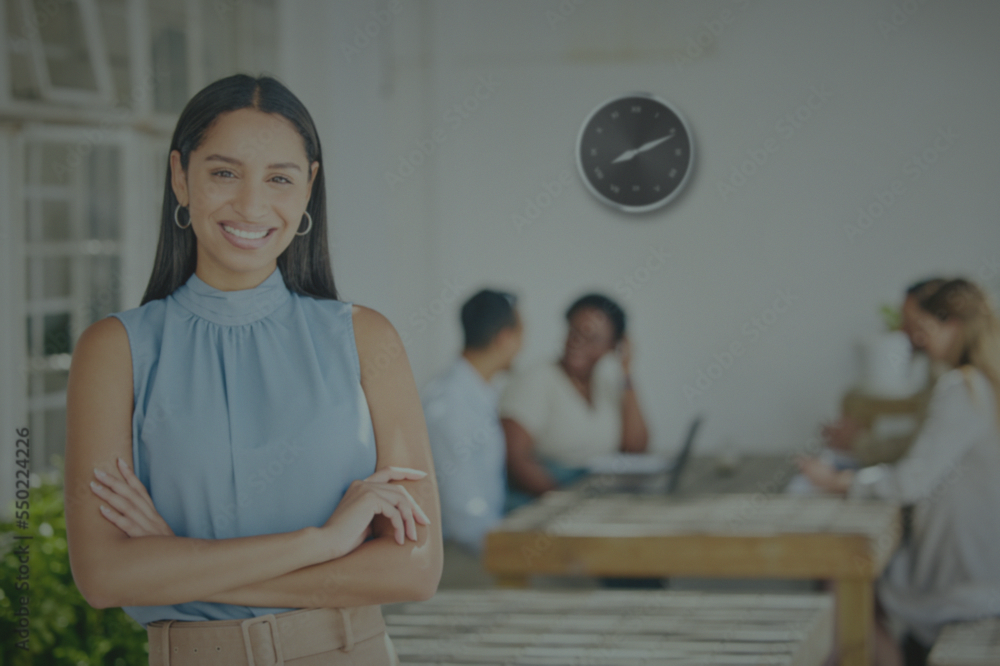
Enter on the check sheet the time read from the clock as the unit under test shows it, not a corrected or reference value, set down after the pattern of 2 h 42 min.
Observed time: 8 h 11 min
